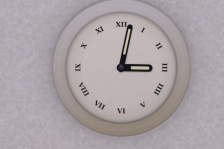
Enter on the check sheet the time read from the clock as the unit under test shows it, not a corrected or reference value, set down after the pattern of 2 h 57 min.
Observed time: 3 h 02 min
